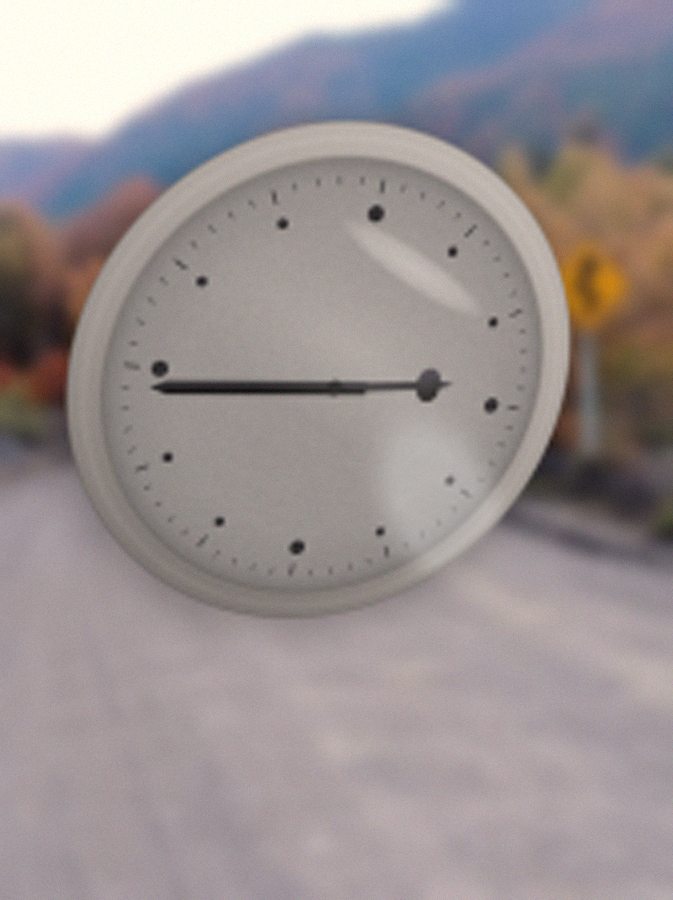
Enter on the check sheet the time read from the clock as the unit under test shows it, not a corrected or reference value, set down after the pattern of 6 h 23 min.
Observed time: 2 h 44 min
